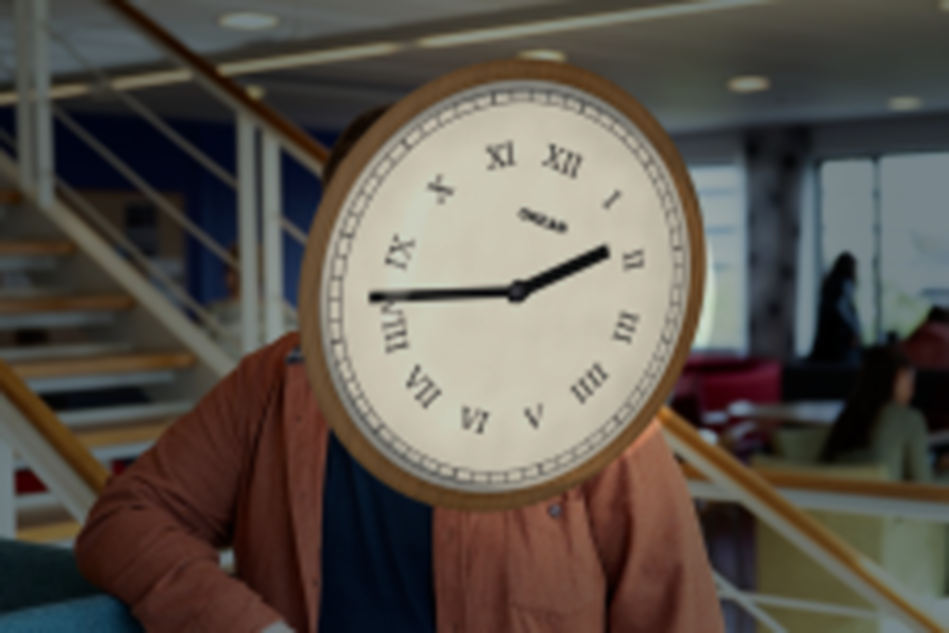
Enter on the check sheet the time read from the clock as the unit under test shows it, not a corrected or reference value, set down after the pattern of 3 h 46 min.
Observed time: 1 h 42 min
